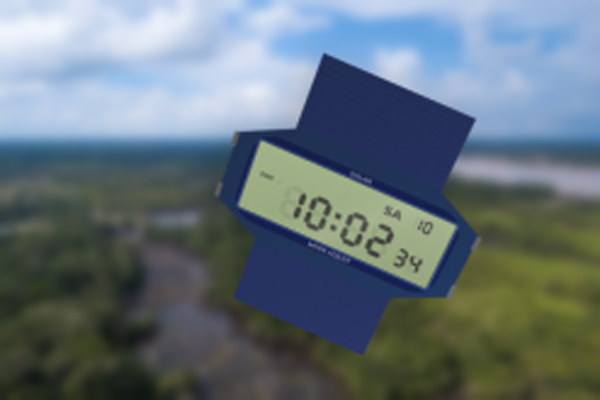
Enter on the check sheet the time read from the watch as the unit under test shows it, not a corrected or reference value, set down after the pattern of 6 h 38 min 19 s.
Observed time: 10 h 02 min 34 s
